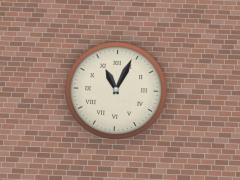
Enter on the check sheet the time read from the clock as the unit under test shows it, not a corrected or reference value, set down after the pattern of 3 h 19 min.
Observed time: 11 h 04 min
